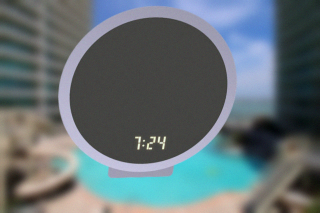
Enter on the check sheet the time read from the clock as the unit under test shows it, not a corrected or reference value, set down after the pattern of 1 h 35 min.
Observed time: 7 h 24 min
